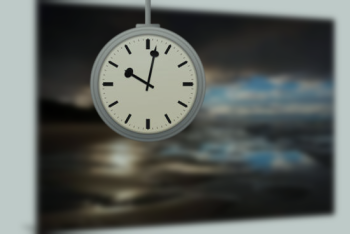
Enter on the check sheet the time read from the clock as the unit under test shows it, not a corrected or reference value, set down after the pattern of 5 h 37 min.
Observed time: 10 h 02 min
